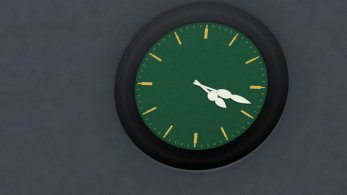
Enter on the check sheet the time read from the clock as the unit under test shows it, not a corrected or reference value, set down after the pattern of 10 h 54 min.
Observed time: 4 h 18 min
